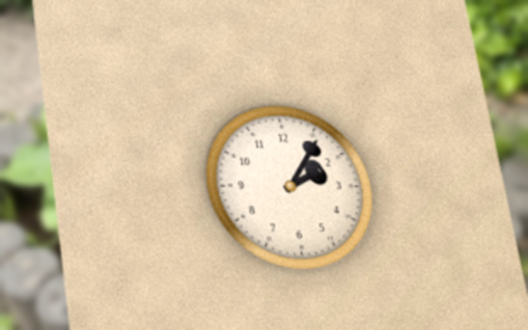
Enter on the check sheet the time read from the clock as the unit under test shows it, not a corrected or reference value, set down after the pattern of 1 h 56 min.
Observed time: 2 h 06 min
